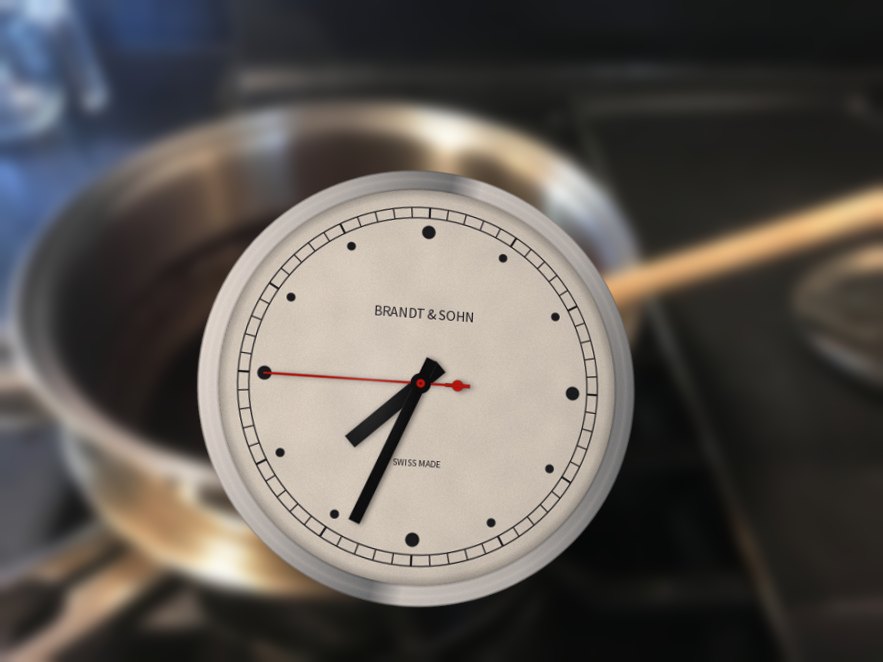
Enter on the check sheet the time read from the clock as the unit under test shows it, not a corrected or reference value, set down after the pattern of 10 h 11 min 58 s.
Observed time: 7 h 33 min 45 s
